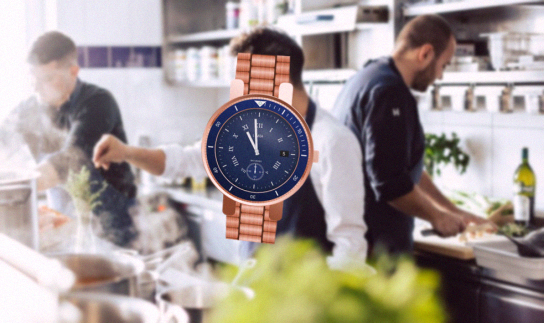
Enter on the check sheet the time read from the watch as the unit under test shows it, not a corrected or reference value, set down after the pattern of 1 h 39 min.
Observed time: 10 h 59 min
